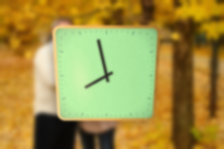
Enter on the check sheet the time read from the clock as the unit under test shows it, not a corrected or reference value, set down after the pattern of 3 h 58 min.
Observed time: 7 h 58 min
